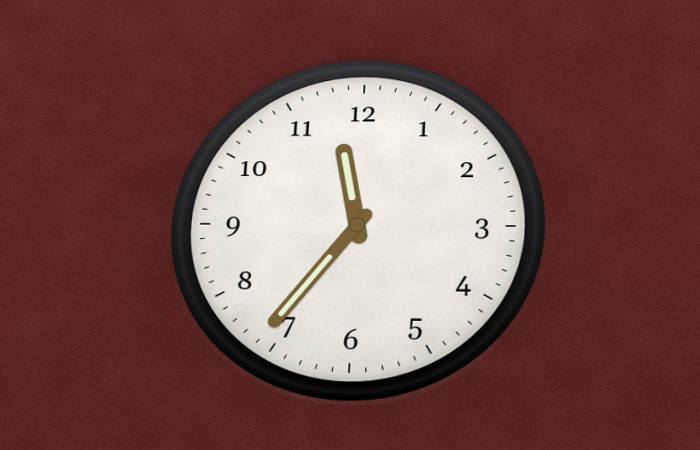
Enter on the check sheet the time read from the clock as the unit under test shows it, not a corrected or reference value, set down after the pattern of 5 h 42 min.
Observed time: 11 h 36 min
